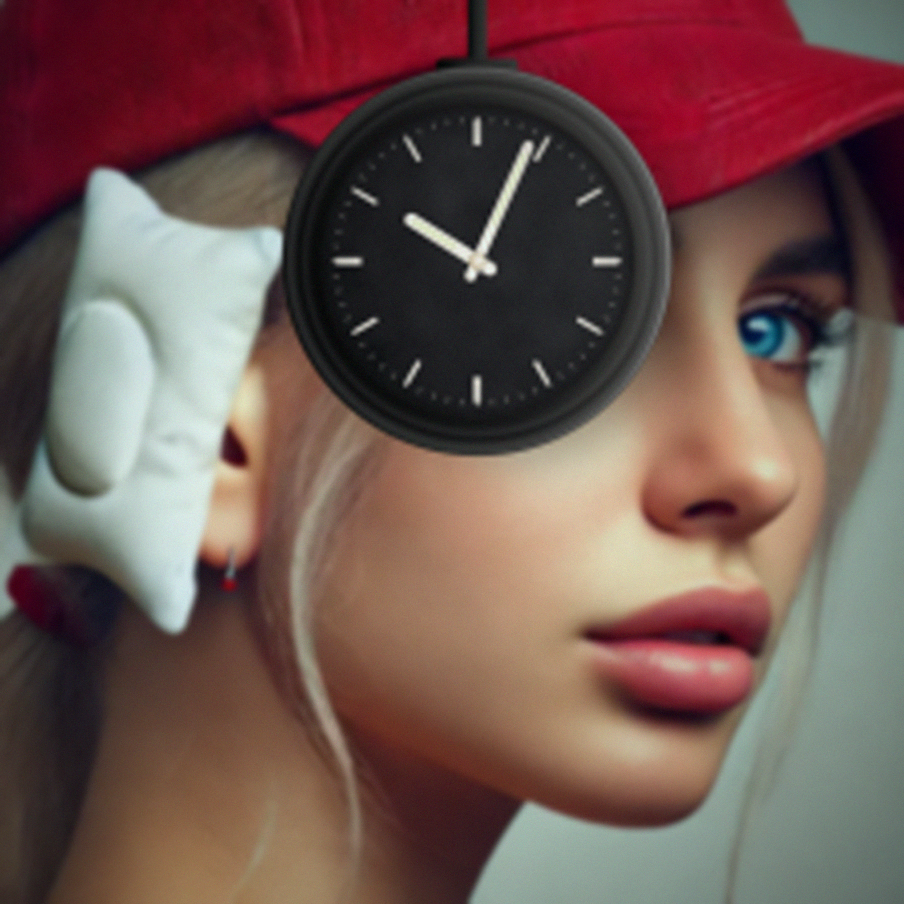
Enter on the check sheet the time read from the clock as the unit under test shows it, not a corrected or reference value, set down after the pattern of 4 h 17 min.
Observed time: 10 h 04 min
